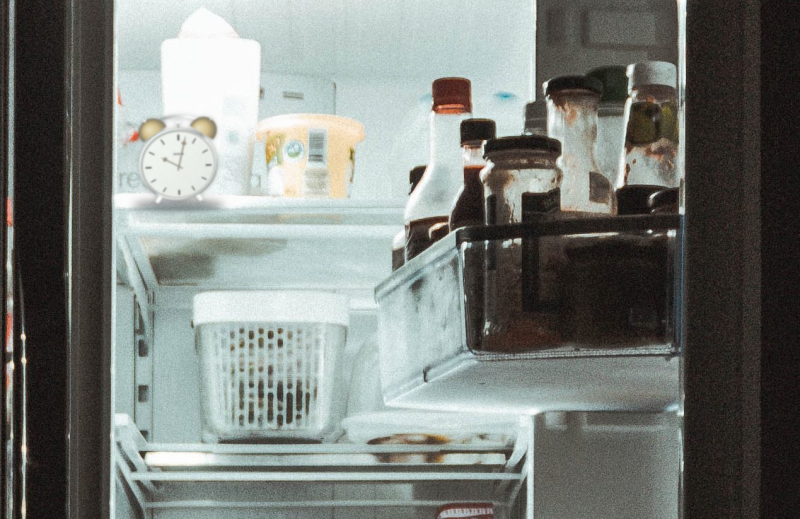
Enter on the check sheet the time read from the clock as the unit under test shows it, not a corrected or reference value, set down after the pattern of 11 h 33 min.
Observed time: 10 h 02 min
